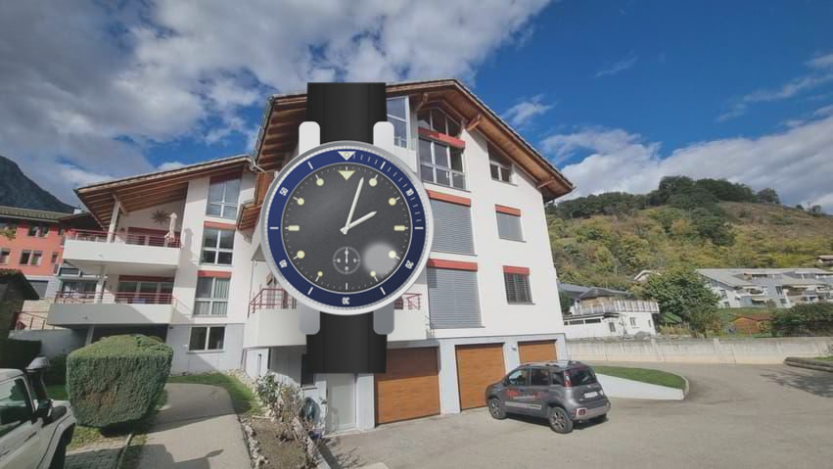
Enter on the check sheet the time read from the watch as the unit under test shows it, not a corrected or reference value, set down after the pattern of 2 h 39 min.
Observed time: 2 h 03 min
